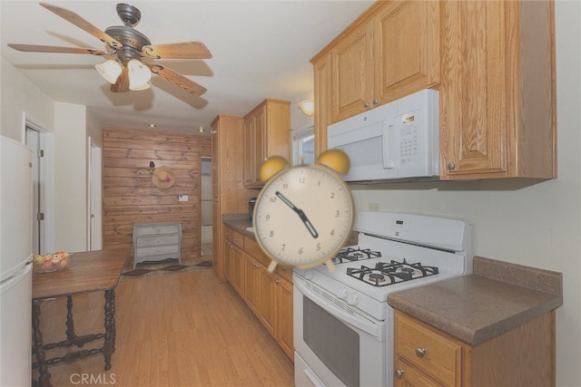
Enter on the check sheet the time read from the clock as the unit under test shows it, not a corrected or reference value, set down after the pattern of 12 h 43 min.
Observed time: 4 h 52 min
